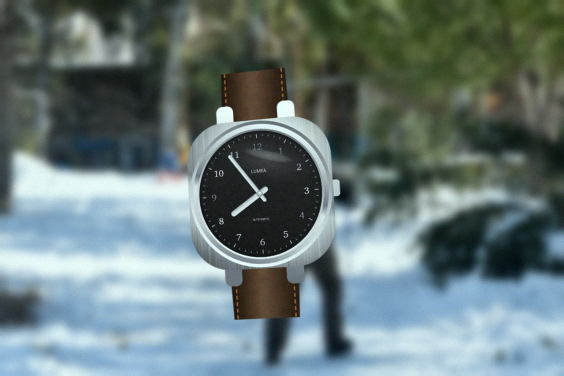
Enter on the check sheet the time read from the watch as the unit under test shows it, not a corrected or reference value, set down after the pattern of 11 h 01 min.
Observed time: 7 h 54 min
